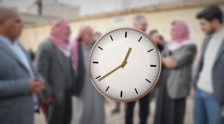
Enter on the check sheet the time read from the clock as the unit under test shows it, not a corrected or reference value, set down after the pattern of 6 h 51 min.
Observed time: 12 h 39 min
